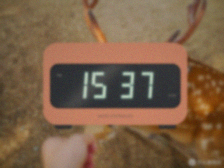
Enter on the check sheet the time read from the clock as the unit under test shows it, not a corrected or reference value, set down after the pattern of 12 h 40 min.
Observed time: 15 h 37 min
